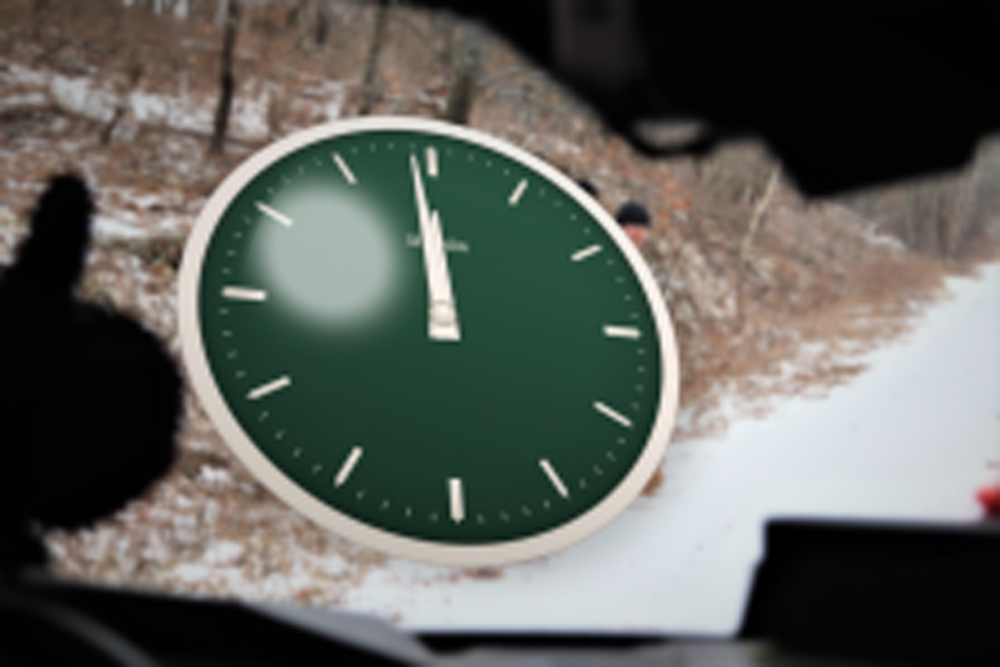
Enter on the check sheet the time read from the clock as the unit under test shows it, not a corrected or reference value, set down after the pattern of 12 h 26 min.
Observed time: 11 h 59 min
